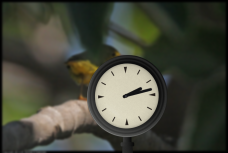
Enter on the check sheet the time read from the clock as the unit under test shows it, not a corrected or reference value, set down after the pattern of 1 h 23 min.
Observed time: 2 h 13 min
